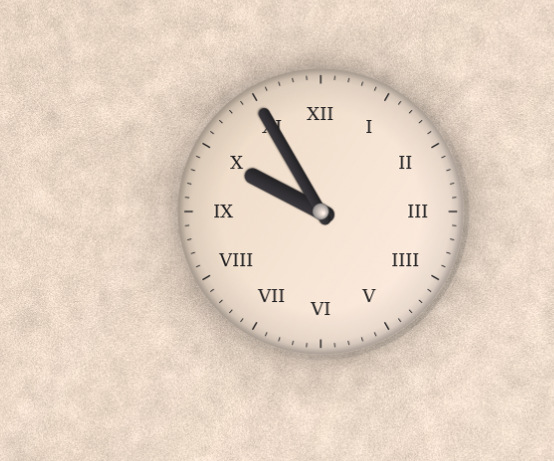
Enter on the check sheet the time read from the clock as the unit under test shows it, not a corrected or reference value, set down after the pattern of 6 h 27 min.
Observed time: 9 h 55 min
